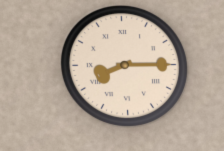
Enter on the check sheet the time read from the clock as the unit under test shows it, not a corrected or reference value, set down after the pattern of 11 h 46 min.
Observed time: 8 h 15 min
